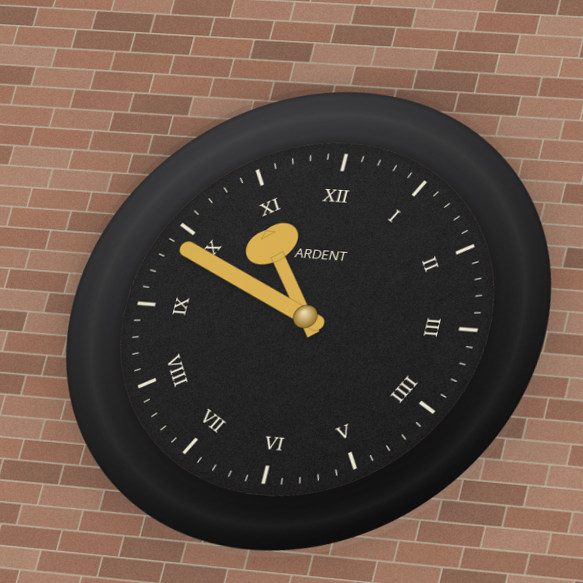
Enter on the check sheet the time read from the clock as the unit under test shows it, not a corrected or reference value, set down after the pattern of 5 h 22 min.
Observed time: 10 h 49 min
